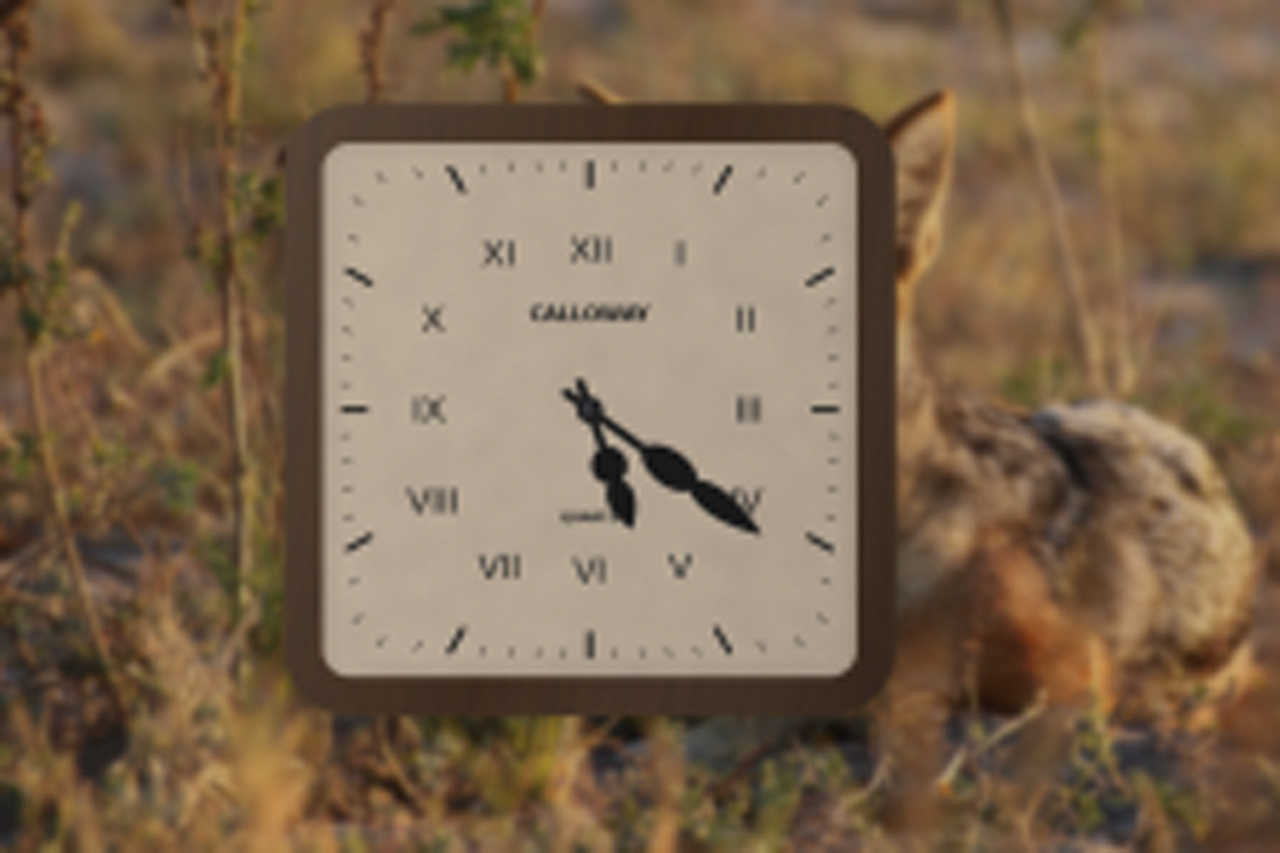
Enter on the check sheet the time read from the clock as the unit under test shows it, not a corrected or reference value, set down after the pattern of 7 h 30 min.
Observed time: 5 h 21 min
